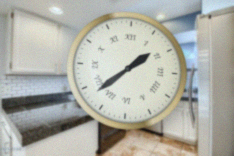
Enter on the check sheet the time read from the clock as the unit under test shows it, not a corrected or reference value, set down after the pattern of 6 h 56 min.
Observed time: 1 h 38 min
